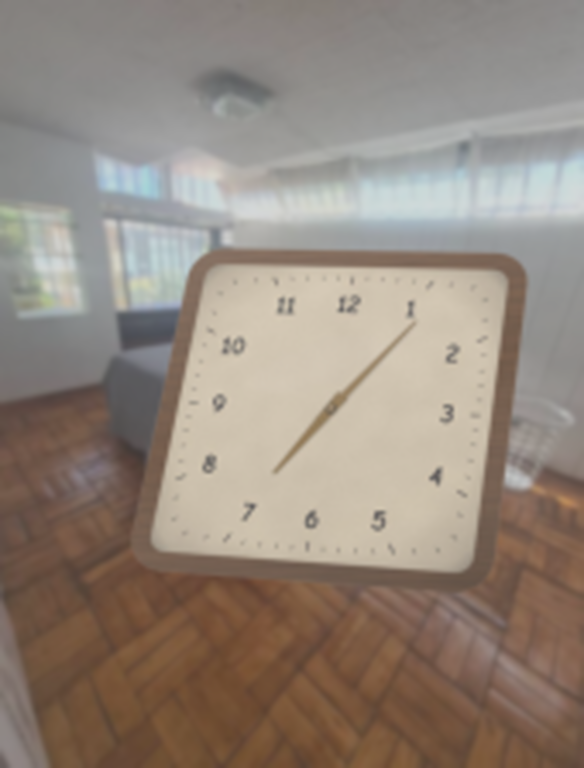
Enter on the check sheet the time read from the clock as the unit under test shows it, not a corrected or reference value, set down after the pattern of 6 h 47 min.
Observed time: 7 h 06 min
